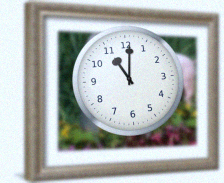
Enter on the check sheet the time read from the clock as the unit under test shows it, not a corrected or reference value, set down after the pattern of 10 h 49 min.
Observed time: 11 h 01 min
